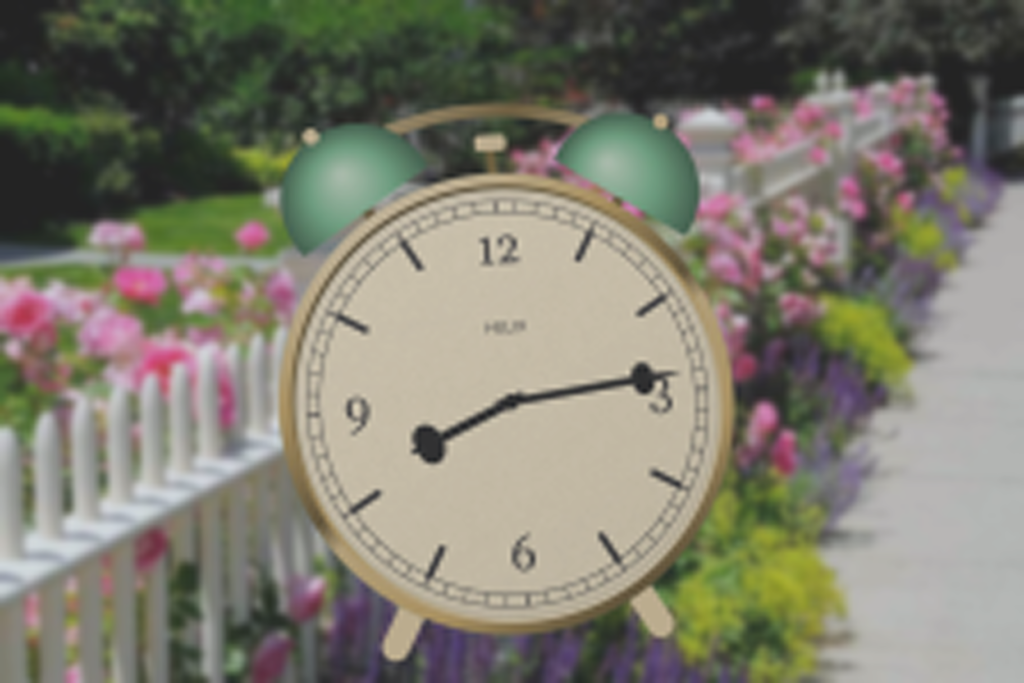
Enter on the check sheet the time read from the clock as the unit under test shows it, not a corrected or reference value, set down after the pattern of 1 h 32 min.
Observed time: 8 h 14 min
